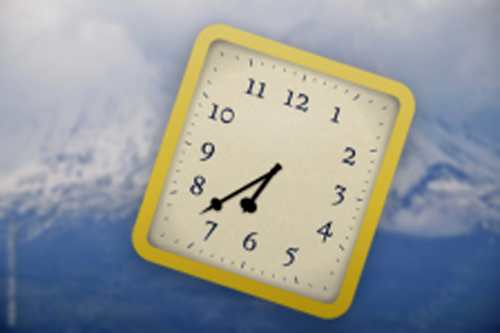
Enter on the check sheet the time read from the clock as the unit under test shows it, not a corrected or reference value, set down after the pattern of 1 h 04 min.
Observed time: 6 h 37 min
